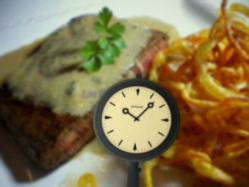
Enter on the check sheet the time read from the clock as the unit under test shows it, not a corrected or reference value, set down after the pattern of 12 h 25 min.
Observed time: 10 h 07 min
